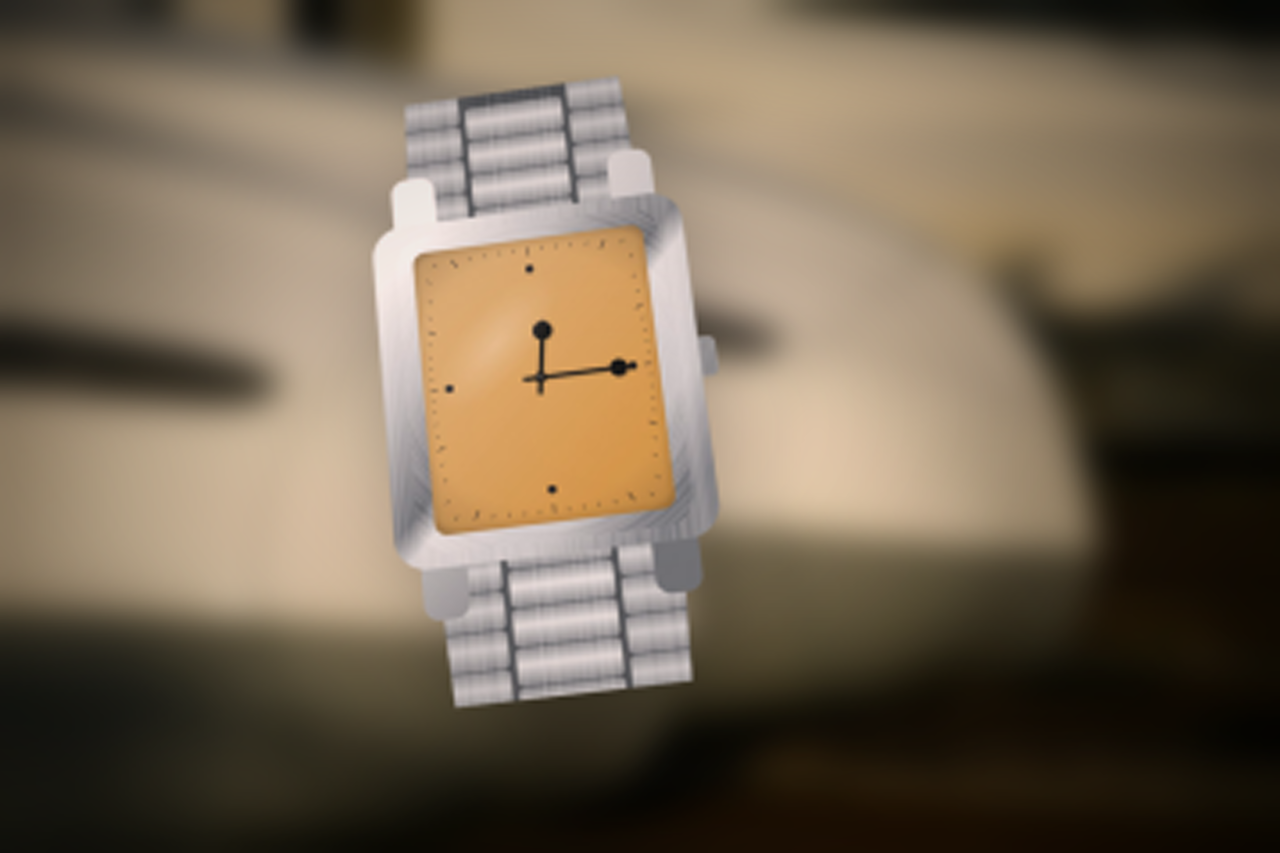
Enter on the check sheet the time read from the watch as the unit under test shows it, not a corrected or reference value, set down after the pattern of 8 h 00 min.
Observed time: 12 h 15 min
